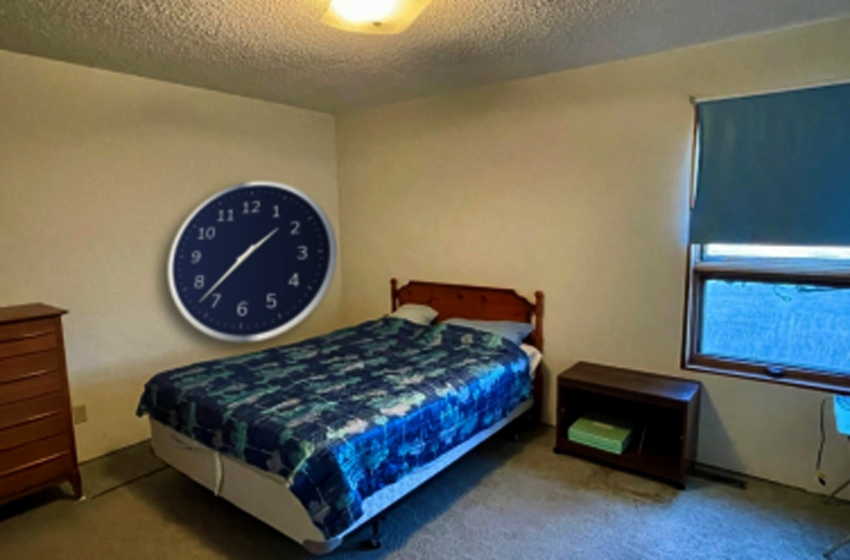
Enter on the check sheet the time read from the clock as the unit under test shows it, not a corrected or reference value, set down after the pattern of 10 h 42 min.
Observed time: 1 h 37 min
